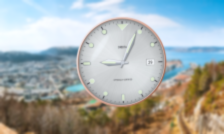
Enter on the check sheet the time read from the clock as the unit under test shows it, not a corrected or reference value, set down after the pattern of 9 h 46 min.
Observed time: 9 h 04 min
